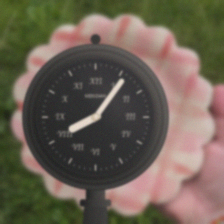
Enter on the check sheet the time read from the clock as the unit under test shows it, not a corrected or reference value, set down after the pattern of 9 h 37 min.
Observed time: 8 h 06 min
